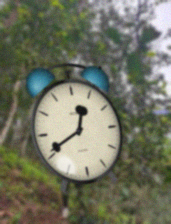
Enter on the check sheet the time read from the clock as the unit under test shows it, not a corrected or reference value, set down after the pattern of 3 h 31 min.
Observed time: 12 h 41 min
